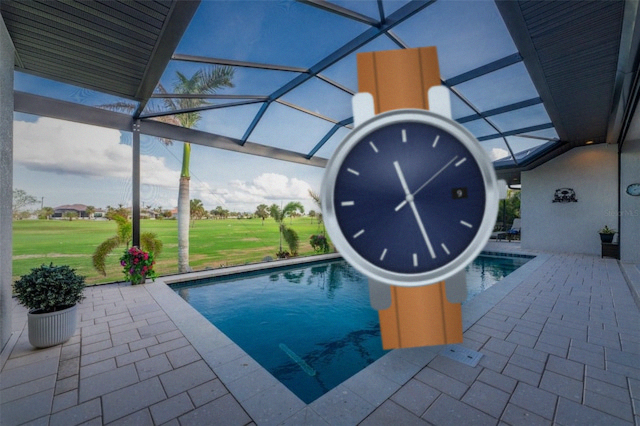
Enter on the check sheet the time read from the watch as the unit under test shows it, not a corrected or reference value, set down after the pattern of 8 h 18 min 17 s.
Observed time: 11 h 27 min 09 s
